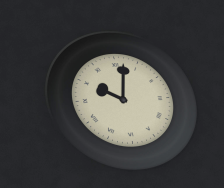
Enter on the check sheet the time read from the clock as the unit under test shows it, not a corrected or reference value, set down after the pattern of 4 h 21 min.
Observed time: 10 h 02 min
